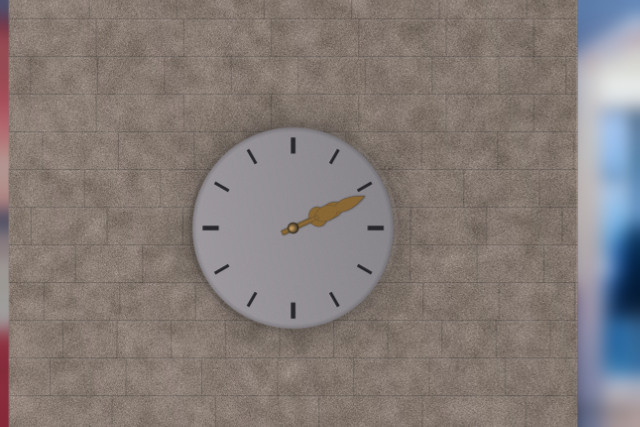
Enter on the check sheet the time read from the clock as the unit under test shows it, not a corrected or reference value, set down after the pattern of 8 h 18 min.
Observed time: 2 h 11 min
